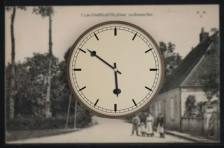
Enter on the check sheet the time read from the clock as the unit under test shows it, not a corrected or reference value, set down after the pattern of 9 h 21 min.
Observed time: 5 h 51 min
